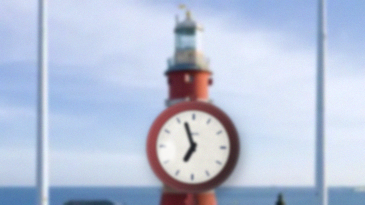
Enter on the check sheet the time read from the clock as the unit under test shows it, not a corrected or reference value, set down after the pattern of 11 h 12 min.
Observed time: 6 h 57 min
